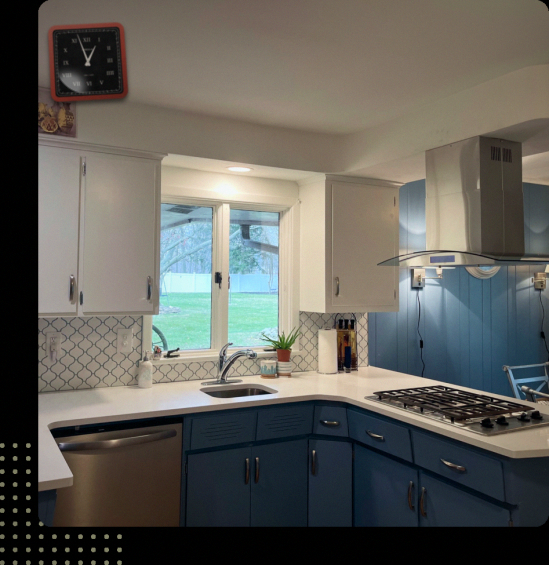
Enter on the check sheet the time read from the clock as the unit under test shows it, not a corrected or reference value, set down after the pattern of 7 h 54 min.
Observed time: 12 h 57 min
